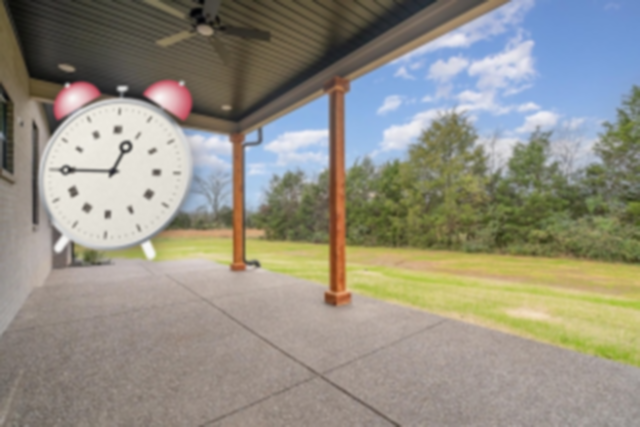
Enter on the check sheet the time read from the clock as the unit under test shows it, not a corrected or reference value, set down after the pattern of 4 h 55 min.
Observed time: 12 h 45 min
